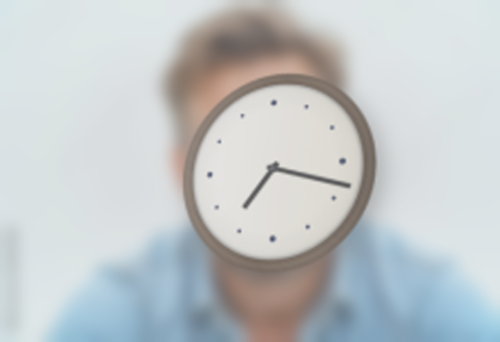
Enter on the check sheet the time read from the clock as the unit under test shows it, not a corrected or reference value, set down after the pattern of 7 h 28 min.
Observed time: 7 h 18 min
